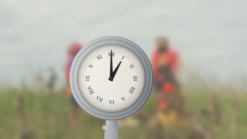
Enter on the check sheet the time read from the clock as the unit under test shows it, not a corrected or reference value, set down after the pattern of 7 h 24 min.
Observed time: 1 h 00 min
